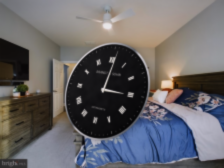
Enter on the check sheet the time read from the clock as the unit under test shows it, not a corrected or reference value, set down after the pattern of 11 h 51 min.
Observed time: 3 h 01 min
